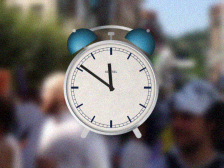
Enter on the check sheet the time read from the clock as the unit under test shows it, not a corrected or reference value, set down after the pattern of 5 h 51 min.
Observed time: 11 h 51 min
